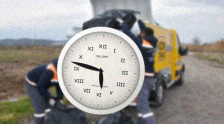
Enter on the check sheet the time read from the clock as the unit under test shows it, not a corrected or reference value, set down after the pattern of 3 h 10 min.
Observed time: 5 h 47 min
